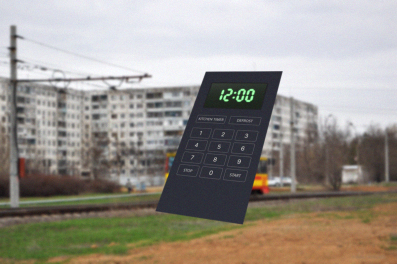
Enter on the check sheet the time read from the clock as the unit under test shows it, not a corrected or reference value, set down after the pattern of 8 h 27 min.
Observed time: 12 h 00 min
